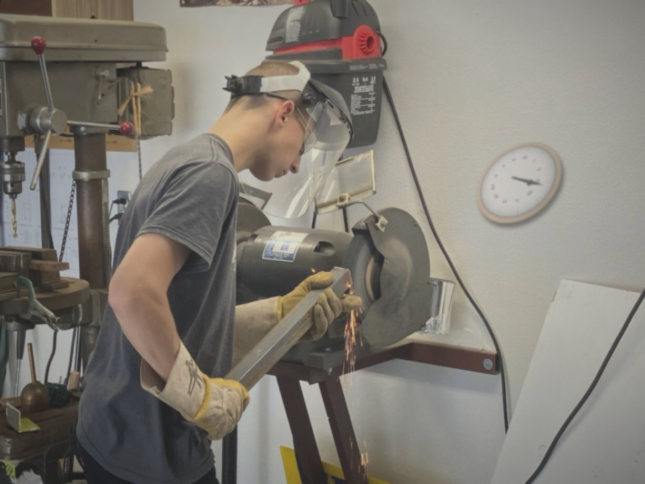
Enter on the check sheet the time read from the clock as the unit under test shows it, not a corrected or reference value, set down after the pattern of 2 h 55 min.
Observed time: 3 h 16 min
